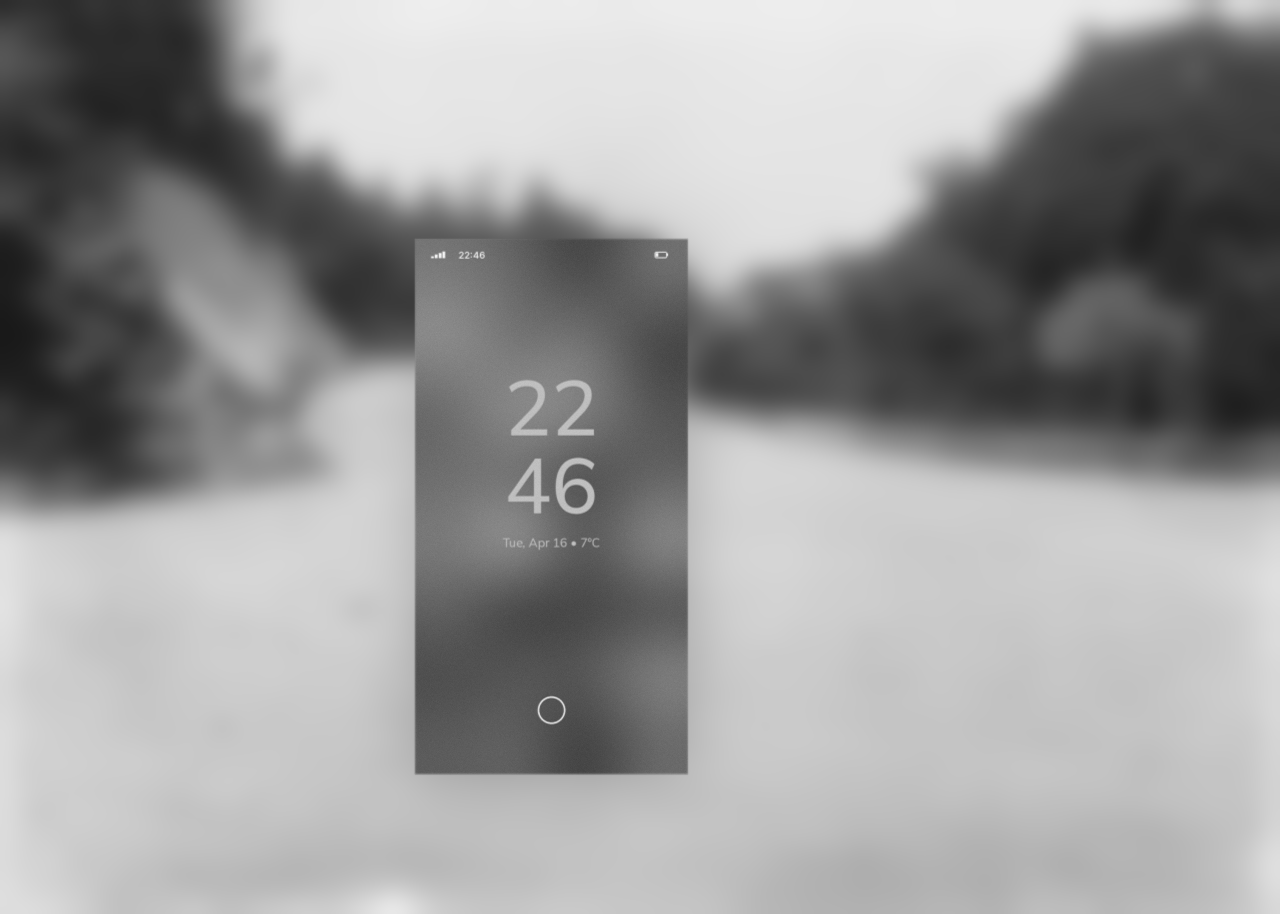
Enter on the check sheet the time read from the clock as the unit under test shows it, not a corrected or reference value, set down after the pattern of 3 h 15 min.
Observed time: 22 h 46 min
